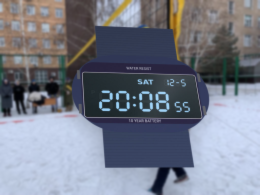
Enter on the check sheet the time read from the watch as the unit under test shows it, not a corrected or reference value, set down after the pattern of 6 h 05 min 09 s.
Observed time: 20 h 08 min 55 s
